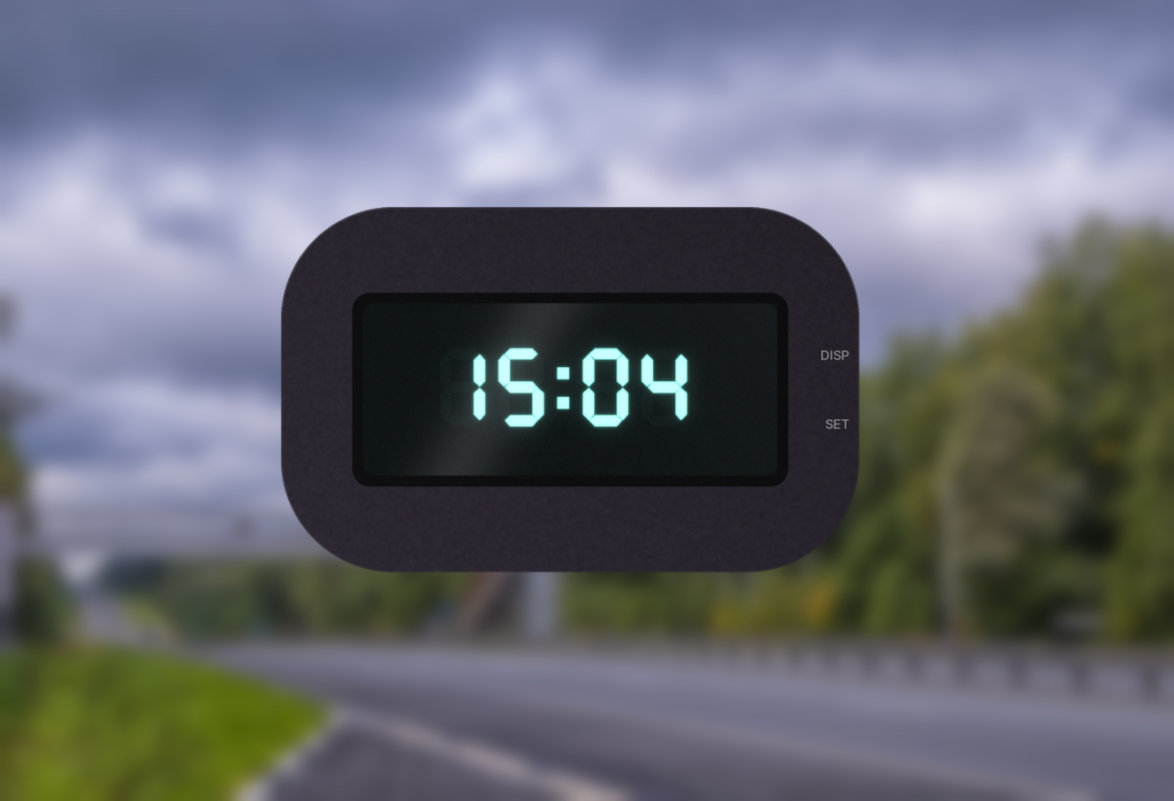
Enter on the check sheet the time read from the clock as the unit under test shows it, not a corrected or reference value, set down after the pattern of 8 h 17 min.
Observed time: 15 h 04 min
